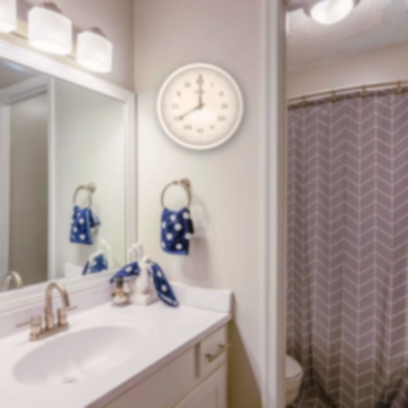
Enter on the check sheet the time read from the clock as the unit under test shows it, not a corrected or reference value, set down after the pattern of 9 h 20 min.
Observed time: 8 h 00 min
